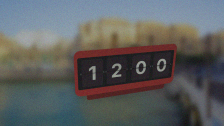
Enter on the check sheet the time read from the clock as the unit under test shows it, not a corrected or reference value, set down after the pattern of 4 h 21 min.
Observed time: 12 h 00 min
